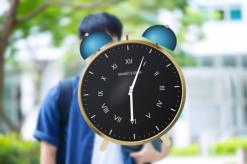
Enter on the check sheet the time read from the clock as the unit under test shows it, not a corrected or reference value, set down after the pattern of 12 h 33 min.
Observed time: 6 h 04 min
